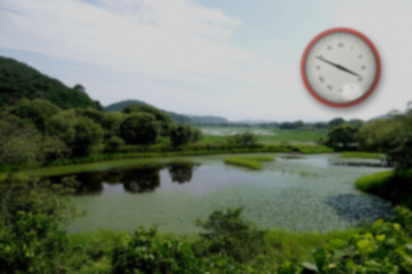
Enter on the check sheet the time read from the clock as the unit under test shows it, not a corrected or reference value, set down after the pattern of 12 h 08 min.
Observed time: 3 h 49 min
